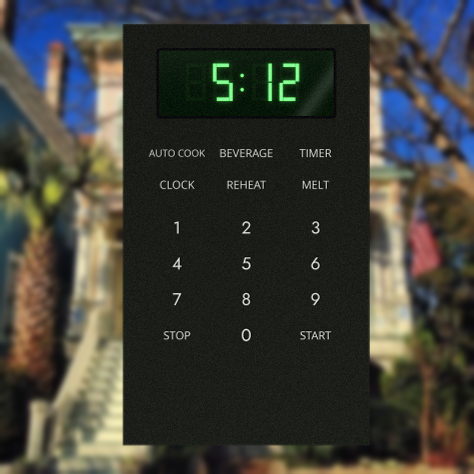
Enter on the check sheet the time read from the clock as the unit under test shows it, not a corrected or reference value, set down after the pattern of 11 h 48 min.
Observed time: 5 h 12 min
